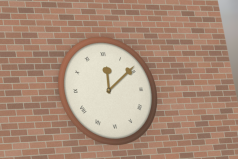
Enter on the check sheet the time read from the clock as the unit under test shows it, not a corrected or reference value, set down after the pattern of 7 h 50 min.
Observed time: 12 h 09 min
